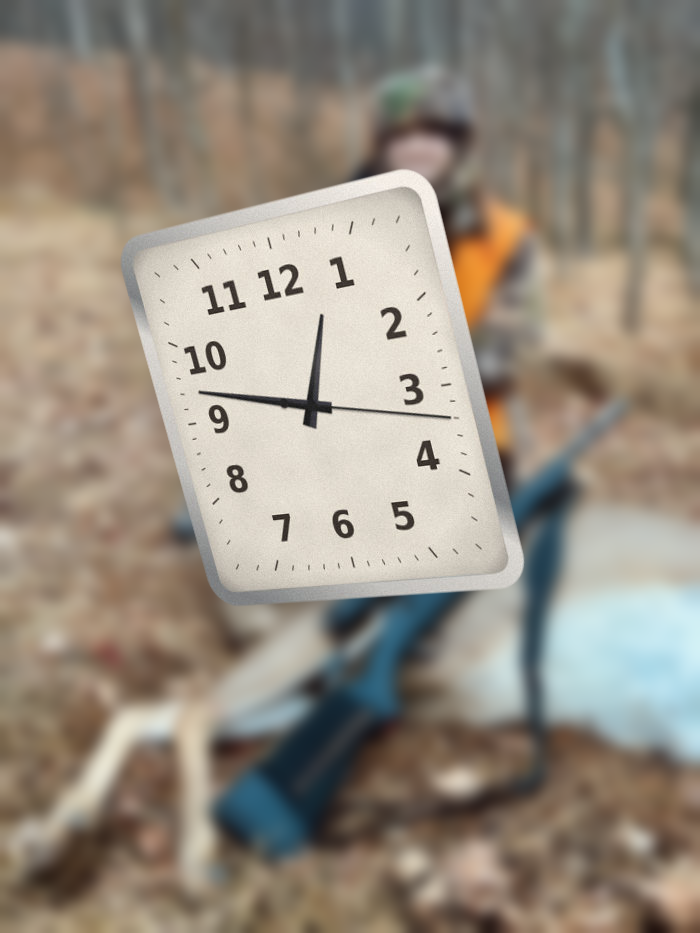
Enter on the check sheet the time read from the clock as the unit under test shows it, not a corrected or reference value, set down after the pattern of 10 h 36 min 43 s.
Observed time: 12 h 47 min 17 s
